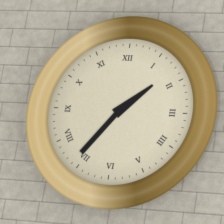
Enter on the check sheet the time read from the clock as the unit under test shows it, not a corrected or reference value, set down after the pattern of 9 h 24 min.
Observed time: 1 h 36 min
